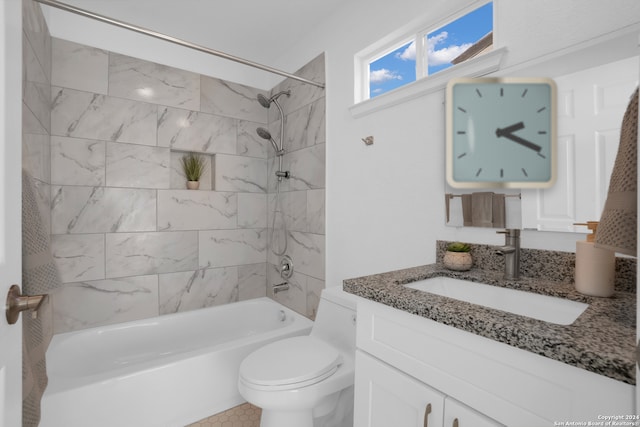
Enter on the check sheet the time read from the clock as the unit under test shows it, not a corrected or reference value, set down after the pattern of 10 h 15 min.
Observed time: 2 h 19 min
